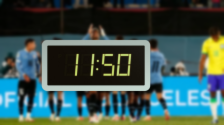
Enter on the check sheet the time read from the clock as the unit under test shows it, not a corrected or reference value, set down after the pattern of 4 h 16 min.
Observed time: 11 h 50 min
